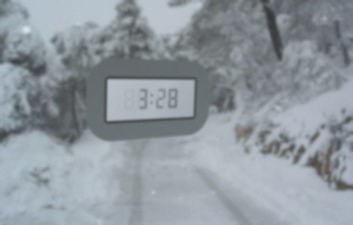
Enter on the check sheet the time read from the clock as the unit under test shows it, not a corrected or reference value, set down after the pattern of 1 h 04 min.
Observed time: 3 h 28 min
